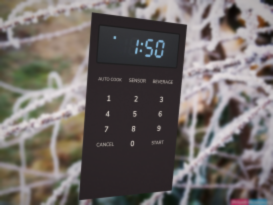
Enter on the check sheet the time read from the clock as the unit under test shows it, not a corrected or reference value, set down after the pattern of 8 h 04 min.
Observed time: 1 h 50 min
